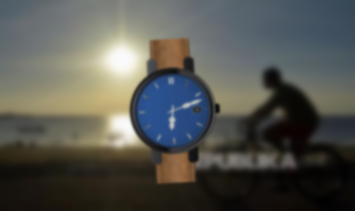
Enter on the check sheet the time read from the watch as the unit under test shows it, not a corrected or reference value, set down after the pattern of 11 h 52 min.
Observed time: 6 h 12 min
